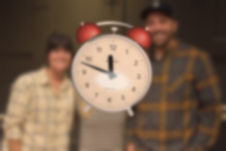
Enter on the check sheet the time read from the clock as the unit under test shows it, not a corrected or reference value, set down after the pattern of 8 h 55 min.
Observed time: 11 h 48 min
